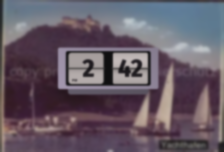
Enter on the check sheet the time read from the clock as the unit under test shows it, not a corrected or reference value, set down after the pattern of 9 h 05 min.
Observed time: 2 h 42 min
